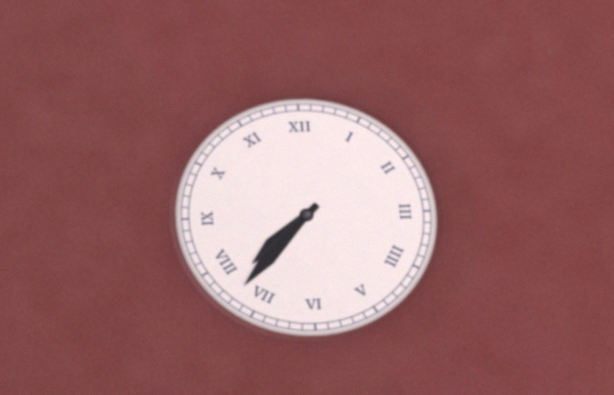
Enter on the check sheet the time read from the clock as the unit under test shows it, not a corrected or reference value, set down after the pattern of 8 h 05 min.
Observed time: 7 h 37 min
